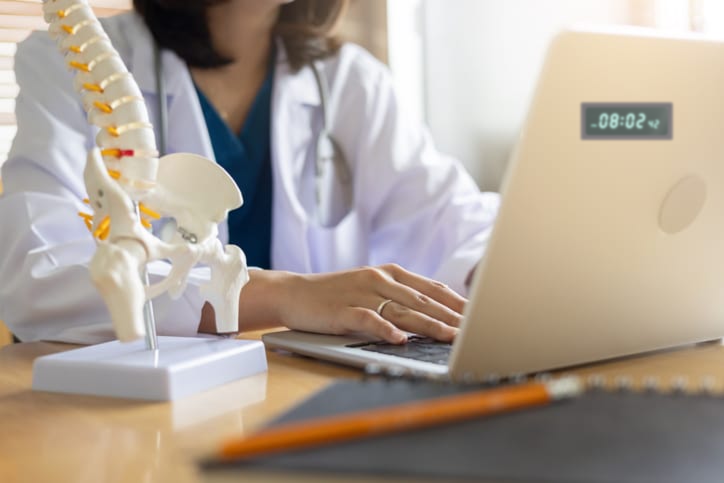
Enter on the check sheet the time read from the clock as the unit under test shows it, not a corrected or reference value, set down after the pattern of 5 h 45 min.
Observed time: 8 h 02 min
